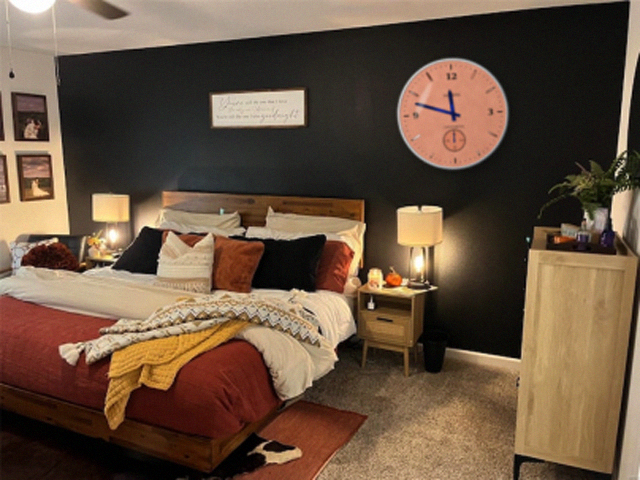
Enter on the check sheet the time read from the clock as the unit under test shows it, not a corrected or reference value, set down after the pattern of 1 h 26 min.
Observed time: 11 h 48 min
